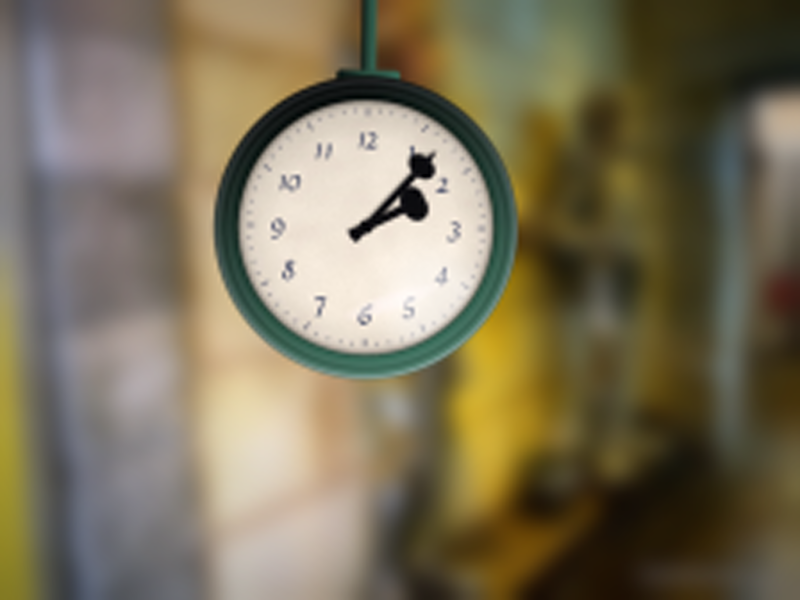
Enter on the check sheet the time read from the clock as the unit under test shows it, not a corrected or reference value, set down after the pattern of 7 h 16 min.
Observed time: 2 h 07 min
